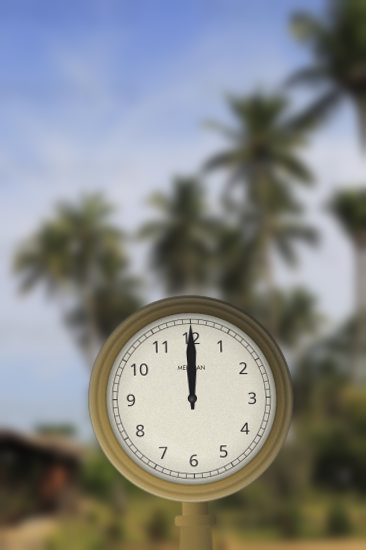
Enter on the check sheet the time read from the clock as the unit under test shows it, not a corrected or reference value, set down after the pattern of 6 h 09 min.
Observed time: 12 h 00 min
